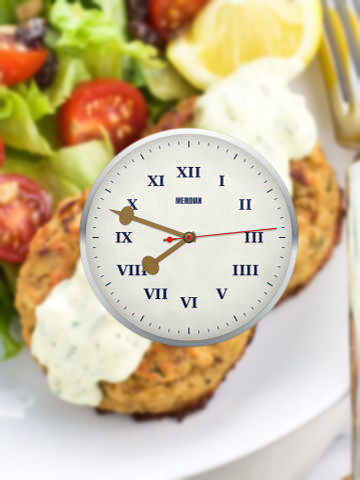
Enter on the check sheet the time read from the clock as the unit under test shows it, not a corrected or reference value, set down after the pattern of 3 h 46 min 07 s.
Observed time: 7 h 48 min 14 s
